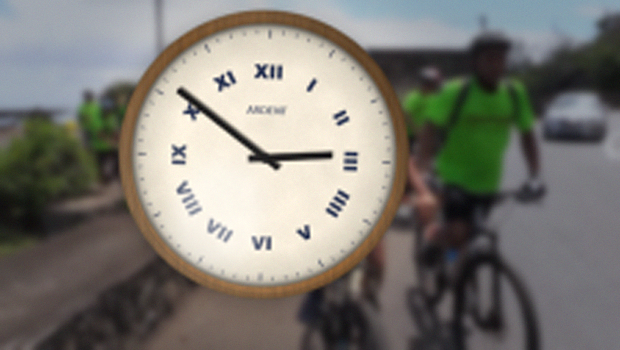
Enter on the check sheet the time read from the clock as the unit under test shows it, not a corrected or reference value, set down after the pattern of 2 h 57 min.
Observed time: 2 h 51 min
